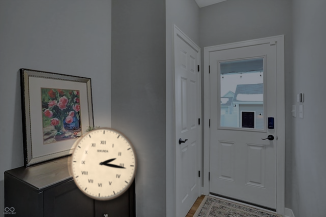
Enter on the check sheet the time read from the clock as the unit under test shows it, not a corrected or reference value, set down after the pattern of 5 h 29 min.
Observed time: 2 h 16 min
